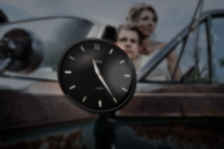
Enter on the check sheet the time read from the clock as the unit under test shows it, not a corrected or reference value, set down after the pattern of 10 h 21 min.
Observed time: 11 h 25 min
